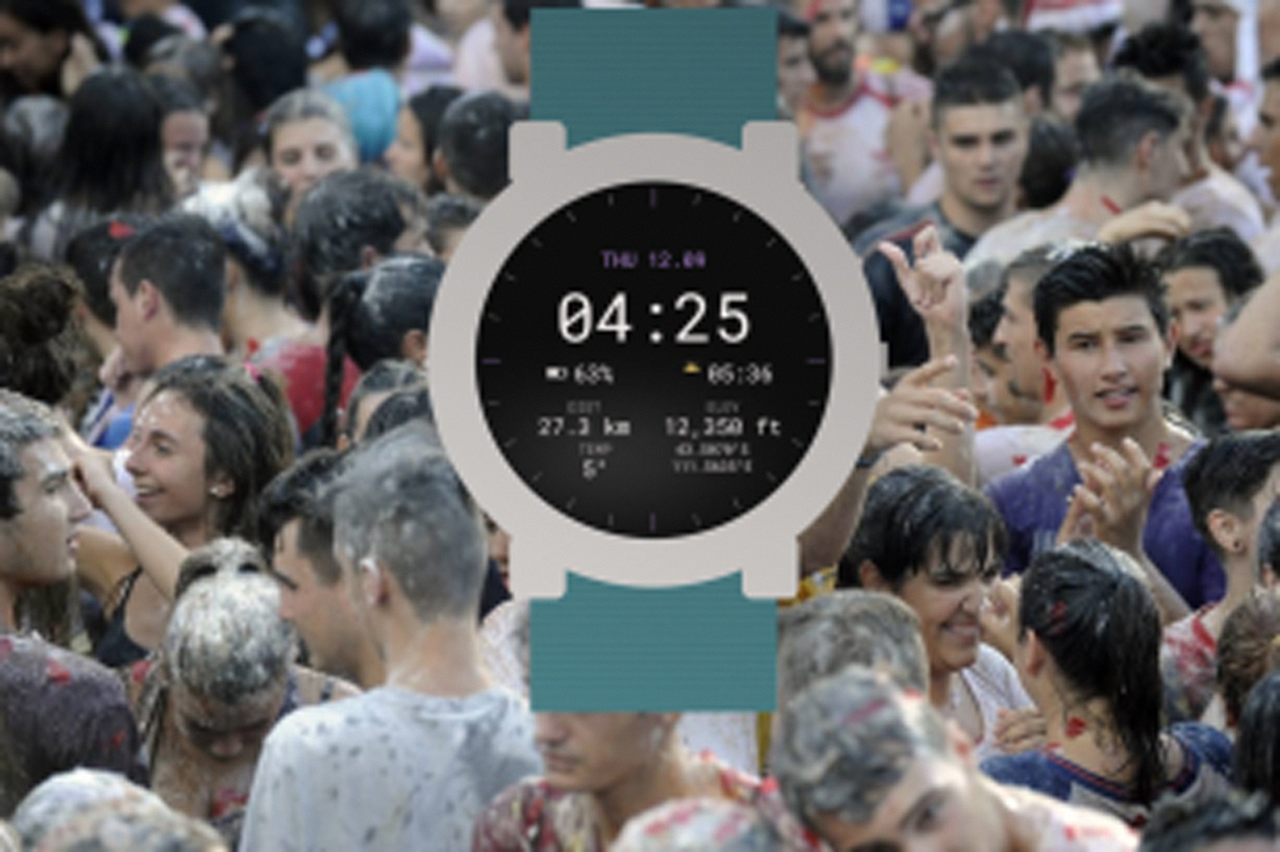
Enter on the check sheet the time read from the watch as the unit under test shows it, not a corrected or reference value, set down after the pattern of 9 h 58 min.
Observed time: 4 h 25 min
